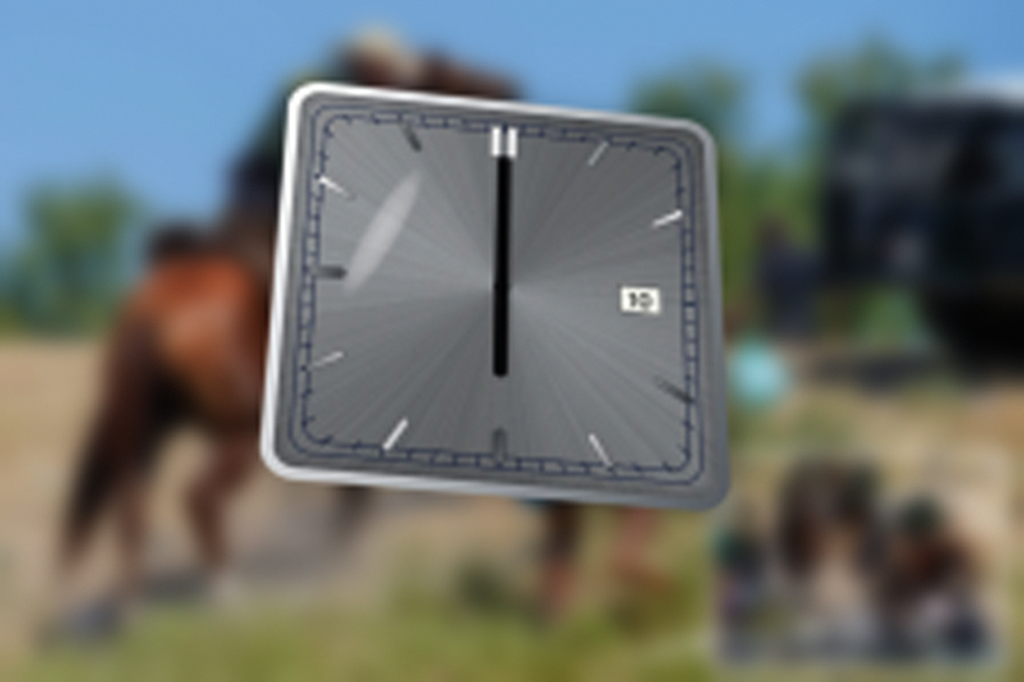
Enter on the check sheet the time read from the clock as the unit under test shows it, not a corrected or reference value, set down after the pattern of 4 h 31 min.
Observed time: 6 h 00 min
